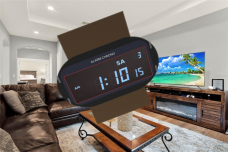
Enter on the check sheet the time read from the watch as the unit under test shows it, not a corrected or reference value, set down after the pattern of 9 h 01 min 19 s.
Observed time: 1 h 10 min 15 s
